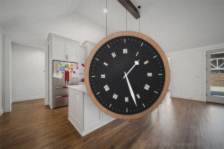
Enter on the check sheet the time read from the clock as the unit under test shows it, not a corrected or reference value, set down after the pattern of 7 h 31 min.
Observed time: 1 h 27 min
